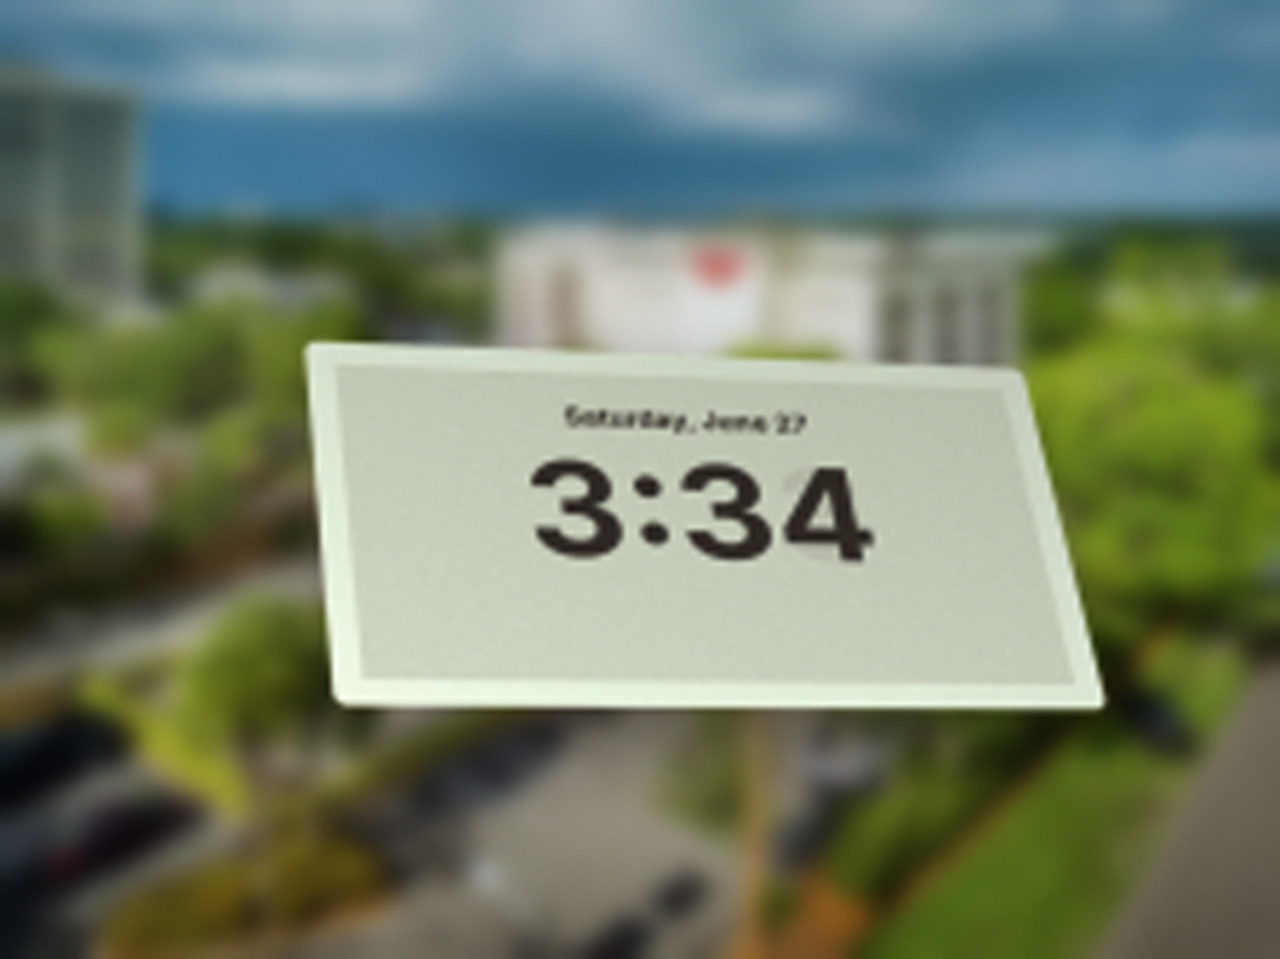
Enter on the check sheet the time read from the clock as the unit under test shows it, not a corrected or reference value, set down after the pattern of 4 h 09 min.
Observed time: 3 h 34 min
